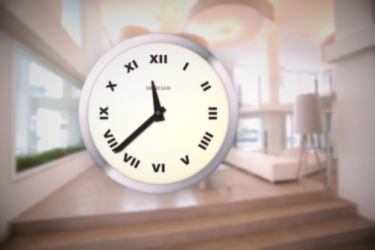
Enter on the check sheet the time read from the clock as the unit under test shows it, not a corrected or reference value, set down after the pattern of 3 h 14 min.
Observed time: 11 h 38 min
